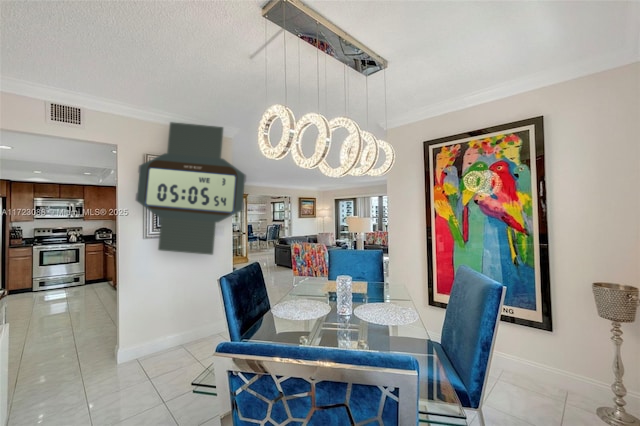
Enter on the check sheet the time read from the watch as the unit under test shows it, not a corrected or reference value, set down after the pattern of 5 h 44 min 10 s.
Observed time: 5 h 05 min 54 s
